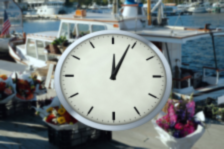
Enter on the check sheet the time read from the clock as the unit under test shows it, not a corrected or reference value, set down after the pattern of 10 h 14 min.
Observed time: 12 h 04 min
